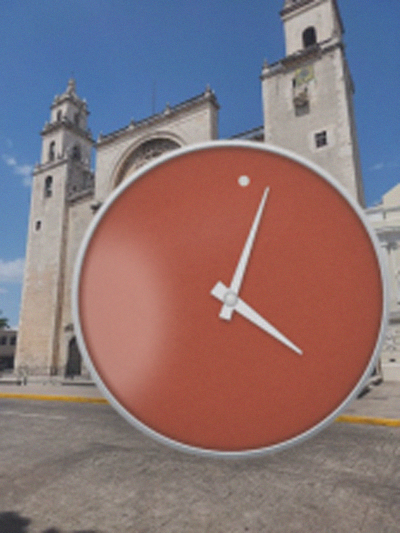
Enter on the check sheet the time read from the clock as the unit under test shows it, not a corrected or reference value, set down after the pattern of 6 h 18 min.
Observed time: 4 h 02 min
